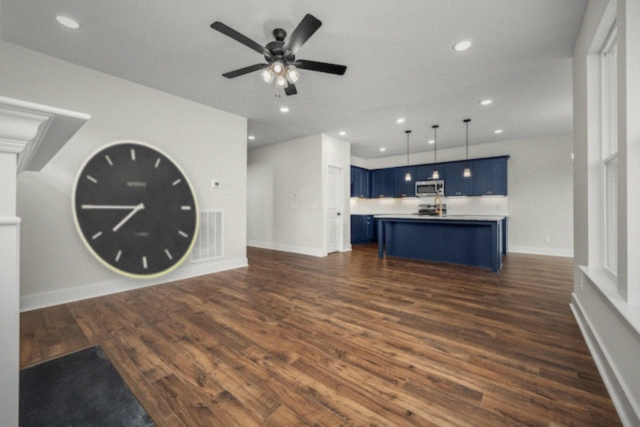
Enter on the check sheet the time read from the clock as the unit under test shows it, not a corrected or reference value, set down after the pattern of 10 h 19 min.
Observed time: 7 h 45 min
